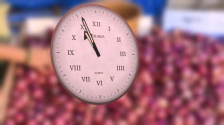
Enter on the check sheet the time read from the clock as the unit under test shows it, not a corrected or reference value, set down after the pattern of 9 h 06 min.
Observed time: 10 h 56 min
